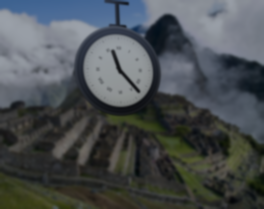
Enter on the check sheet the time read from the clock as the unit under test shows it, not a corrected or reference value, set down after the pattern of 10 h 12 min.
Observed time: 11 h 23 min
